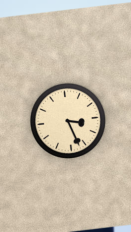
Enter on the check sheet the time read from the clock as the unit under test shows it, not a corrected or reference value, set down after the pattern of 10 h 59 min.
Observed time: 3 h 27 min
